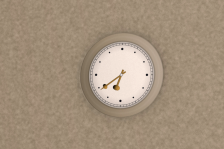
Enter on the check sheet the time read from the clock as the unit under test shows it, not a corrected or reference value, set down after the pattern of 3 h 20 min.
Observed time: 6 h 39 min
